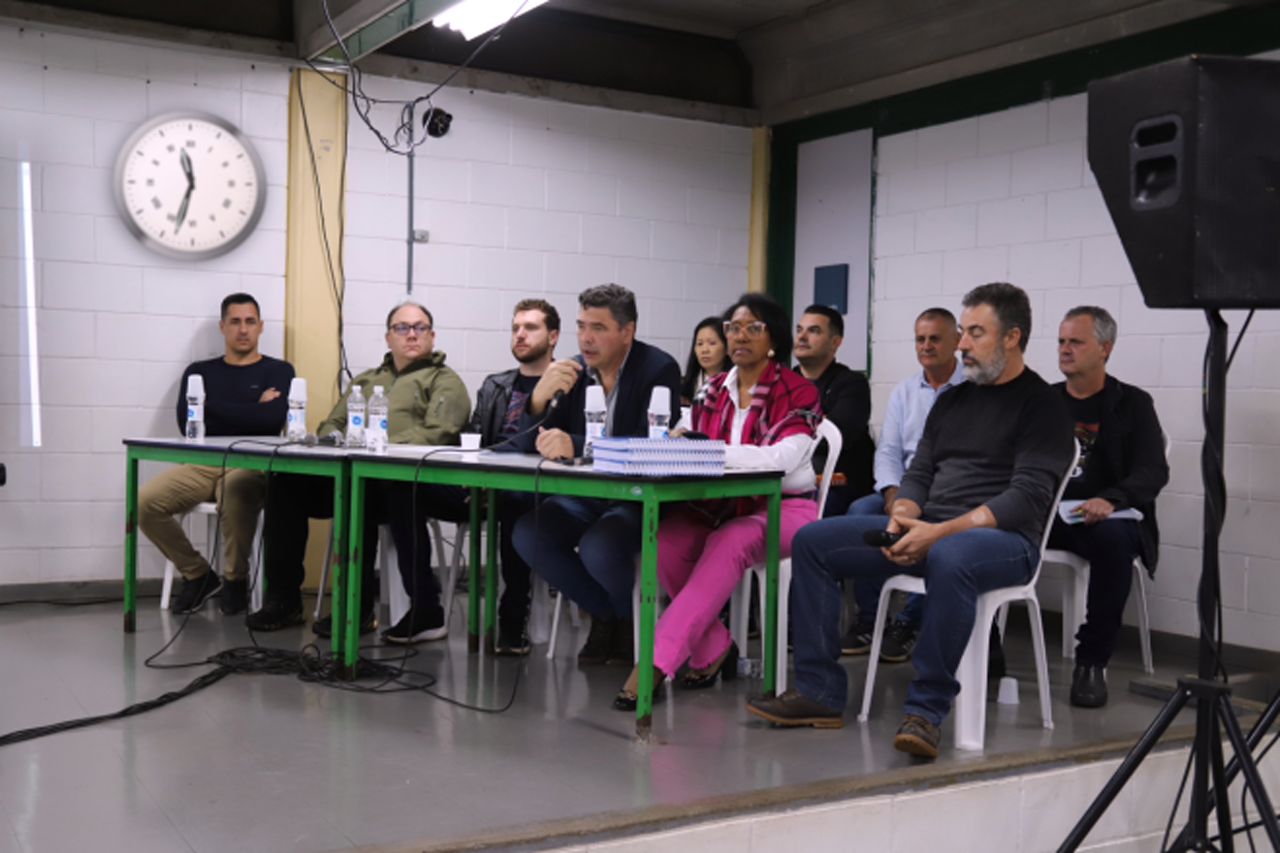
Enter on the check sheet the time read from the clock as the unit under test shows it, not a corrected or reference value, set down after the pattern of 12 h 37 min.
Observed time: 11 h 33 min
